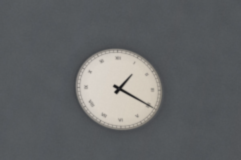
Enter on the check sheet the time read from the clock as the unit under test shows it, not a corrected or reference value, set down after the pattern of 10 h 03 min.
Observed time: 1 h 20 min
